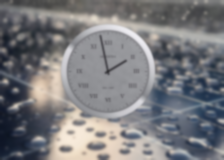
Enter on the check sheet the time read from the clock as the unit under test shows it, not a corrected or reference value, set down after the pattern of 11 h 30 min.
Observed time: 1 h 58 min
